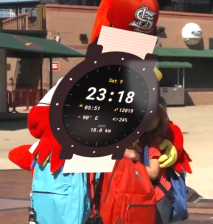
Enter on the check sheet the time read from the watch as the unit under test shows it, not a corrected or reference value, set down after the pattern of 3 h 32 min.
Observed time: 23 h 18 min
